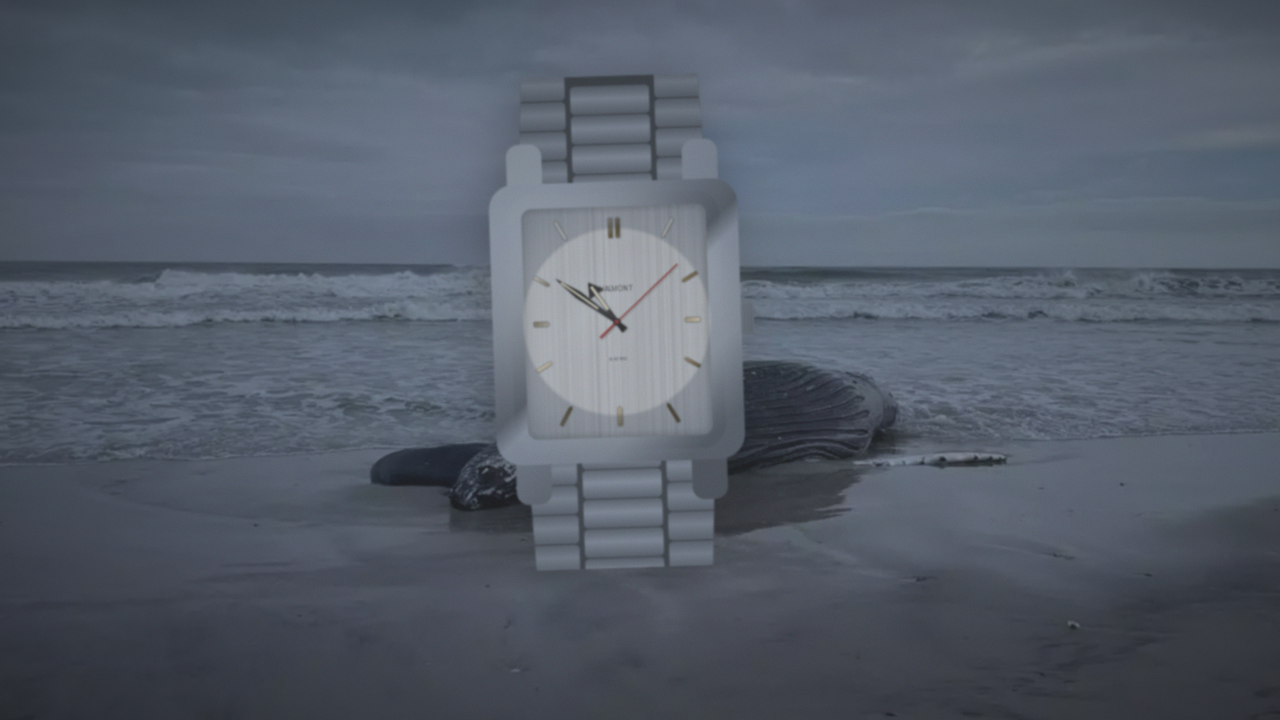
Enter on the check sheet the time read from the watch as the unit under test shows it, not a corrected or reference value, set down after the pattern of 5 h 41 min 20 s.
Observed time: 10 h 51 min 08 s
